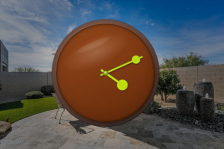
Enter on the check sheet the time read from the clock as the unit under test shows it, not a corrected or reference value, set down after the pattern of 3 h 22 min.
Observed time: 4 h 11 min
